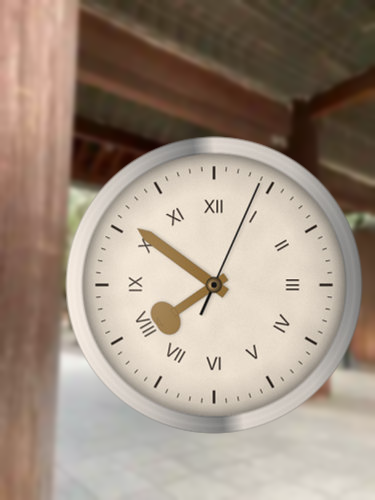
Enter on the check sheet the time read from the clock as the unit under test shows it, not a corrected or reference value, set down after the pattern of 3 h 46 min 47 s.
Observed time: 7 h 51 min 04 s
